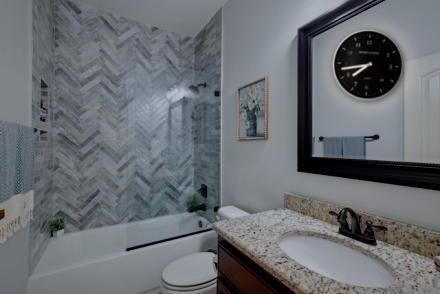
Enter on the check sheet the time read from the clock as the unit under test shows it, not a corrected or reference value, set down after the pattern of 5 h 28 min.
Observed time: 7 h 43 min
